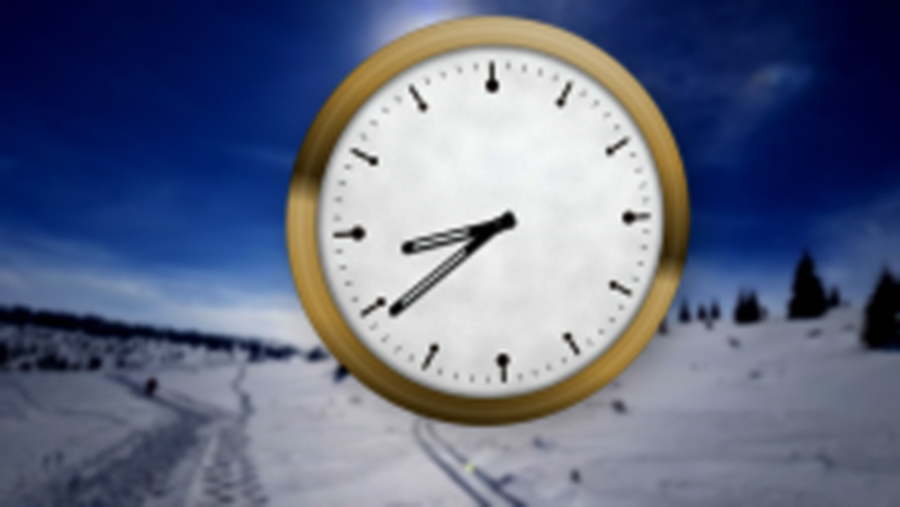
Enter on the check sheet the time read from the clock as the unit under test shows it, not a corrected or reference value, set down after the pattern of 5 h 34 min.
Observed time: 8 h 39 min
